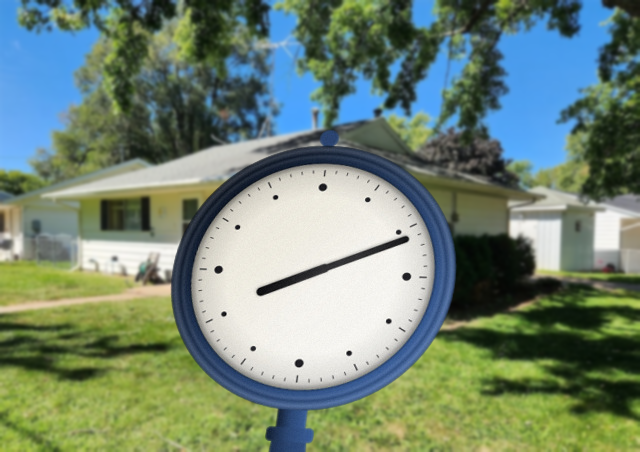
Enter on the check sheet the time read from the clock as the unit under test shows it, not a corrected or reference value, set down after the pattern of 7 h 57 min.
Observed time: 8 h 11 min
